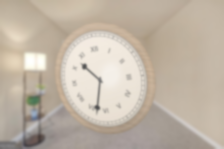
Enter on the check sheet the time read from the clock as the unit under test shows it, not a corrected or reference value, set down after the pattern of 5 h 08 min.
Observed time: 10 h 33 min
